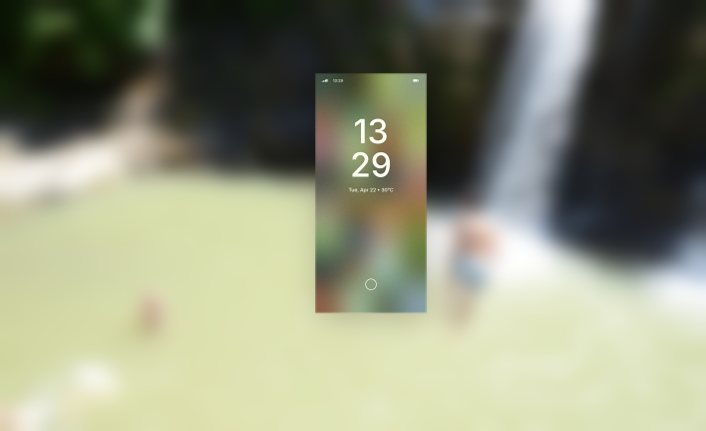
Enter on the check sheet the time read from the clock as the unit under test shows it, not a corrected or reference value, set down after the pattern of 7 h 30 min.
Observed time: 13 h 29 min
